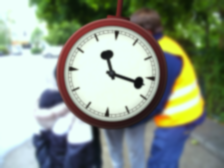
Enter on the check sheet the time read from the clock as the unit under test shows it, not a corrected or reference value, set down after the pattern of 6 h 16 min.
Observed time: 11 h 17 min
